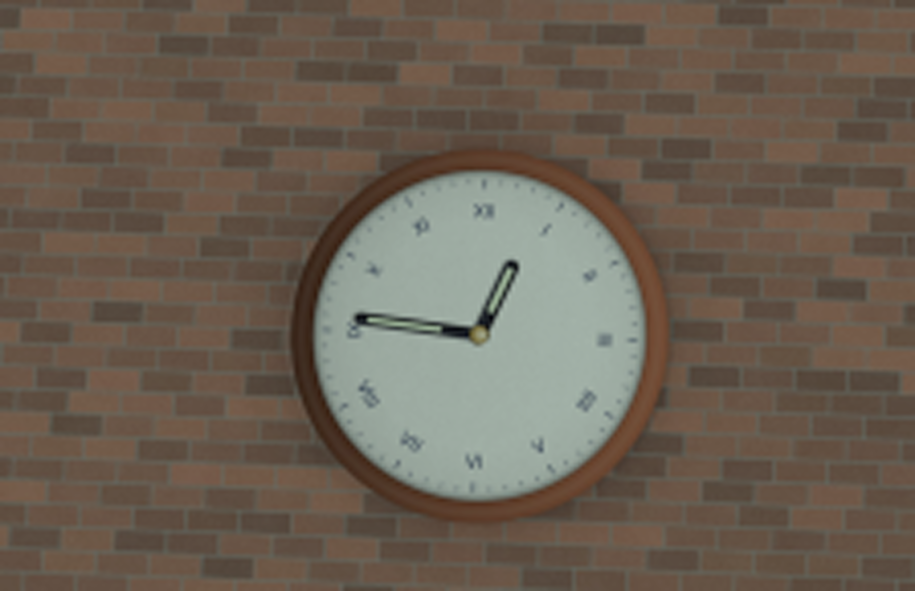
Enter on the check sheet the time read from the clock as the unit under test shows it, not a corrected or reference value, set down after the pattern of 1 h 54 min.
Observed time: 12 h 46 min
